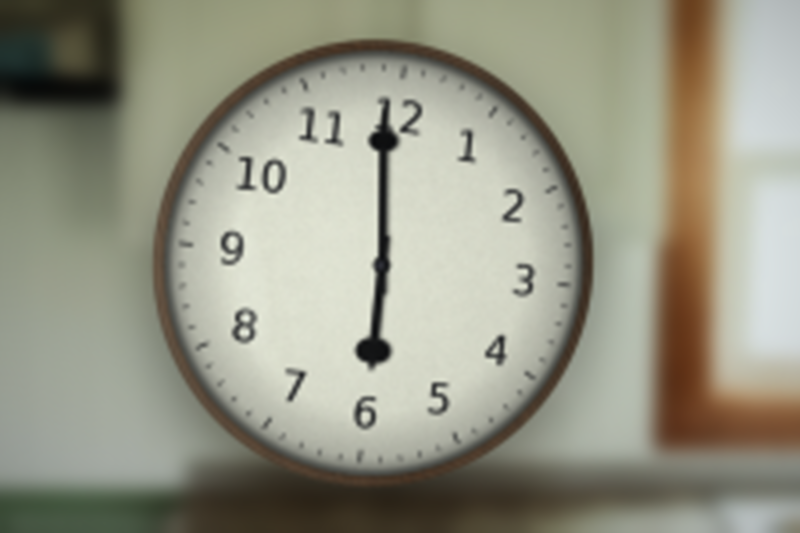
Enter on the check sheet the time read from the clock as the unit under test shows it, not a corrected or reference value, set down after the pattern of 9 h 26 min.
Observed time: 5 h 59 min
